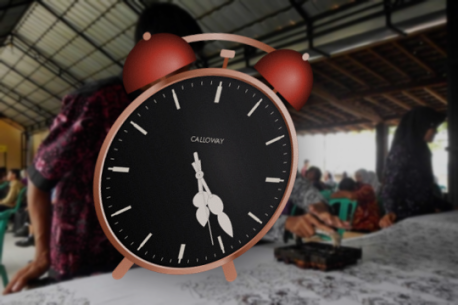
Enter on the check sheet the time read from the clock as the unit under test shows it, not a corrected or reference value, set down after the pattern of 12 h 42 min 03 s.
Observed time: 5 h 23 min 26 s
